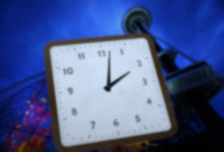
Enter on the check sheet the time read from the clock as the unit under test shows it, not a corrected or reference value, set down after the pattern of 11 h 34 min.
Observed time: 2 h 02 min
